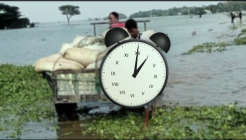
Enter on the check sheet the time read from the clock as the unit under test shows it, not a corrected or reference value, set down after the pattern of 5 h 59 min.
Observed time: 1 h 00 min
